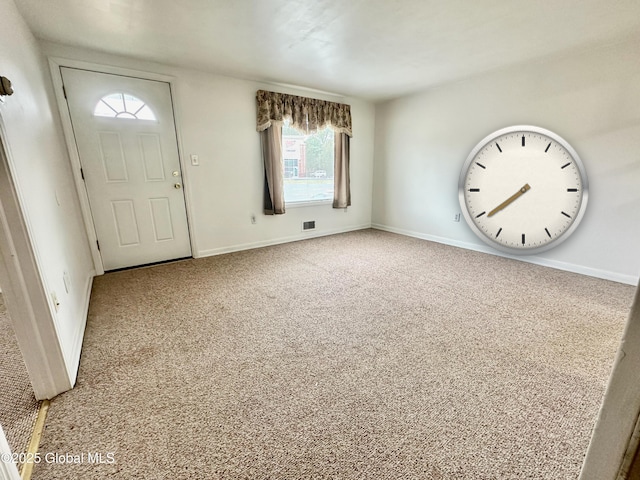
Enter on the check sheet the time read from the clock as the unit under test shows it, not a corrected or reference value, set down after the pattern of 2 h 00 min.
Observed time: 7 h 39 min
